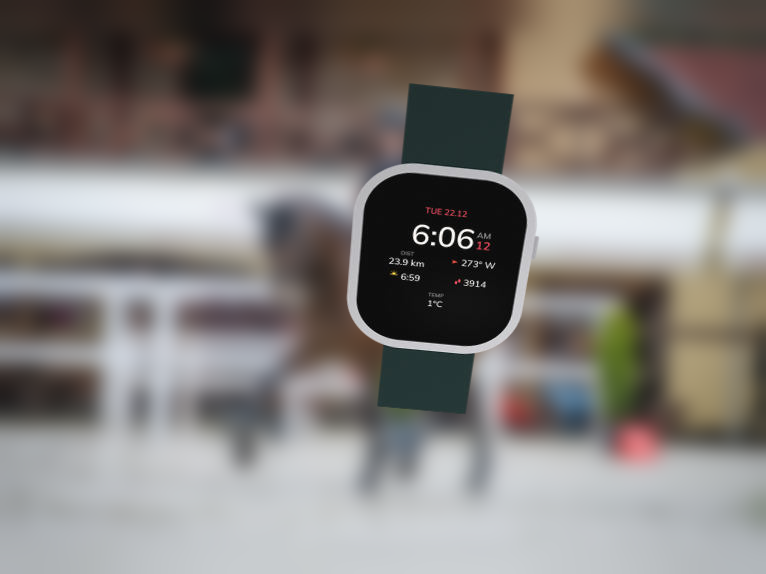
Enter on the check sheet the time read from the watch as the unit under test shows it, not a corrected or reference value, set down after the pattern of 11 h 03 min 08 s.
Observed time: 6 h 06 min 12 s
